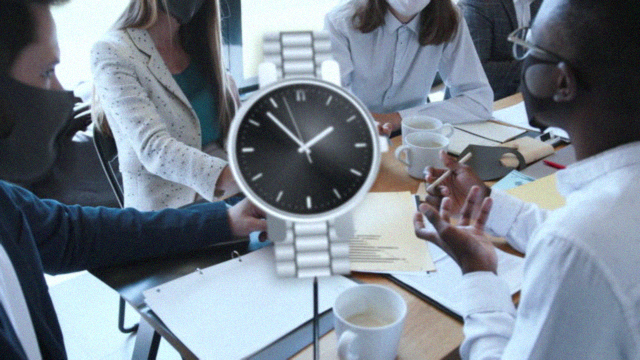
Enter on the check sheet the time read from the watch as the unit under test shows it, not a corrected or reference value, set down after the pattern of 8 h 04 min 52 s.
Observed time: 1 h 52 min 57 s
